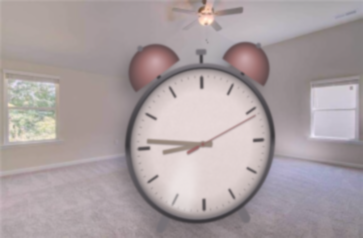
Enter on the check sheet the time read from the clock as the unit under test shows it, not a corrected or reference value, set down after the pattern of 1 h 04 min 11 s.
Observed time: 8 h 46 min 11 s
